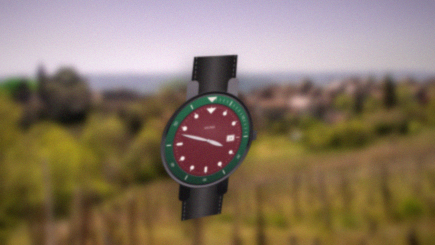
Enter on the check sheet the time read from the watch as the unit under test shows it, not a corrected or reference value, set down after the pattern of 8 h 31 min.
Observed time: 3 h 48 min
